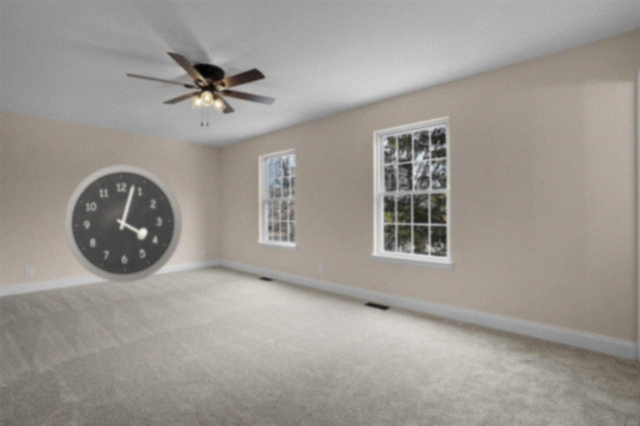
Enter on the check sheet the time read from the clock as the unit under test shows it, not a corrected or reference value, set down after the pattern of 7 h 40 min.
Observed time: 4 h 03 min
